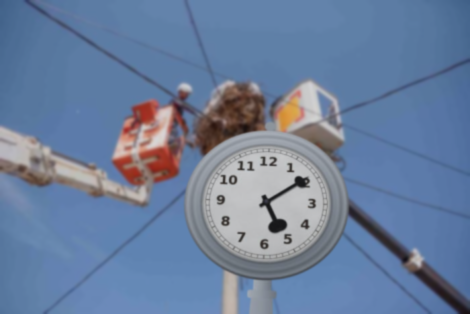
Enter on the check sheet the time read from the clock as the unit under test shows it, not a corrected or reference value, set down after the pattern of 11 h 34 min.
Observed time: 5 h 09 min
